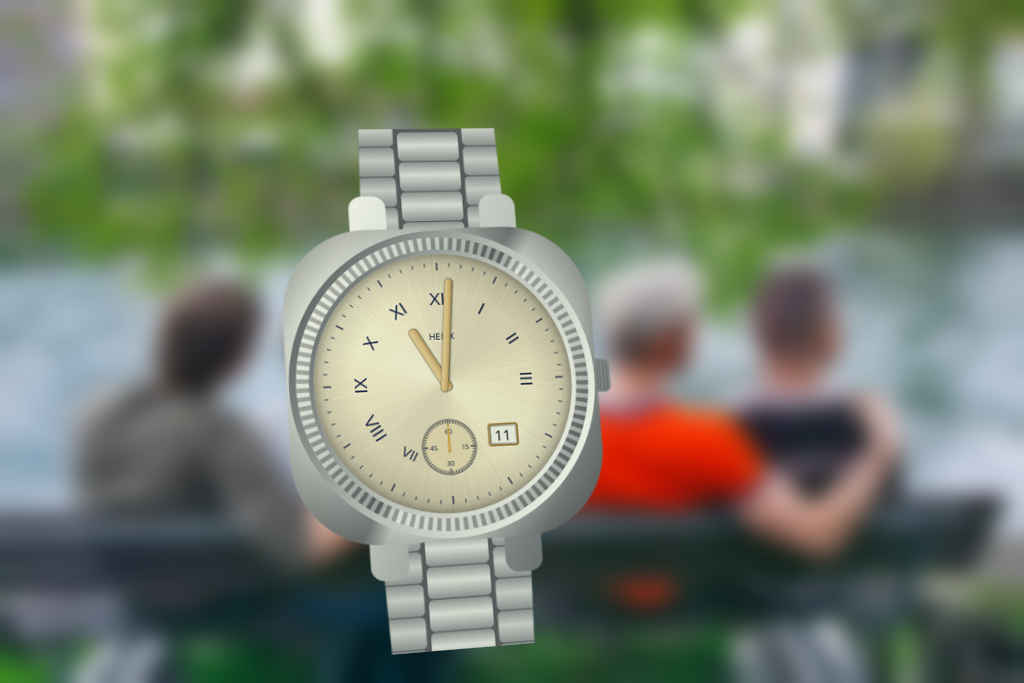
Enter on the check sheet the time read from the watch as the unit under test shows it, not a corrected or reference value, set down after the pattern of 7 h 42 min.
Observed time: 11 h 01 min
